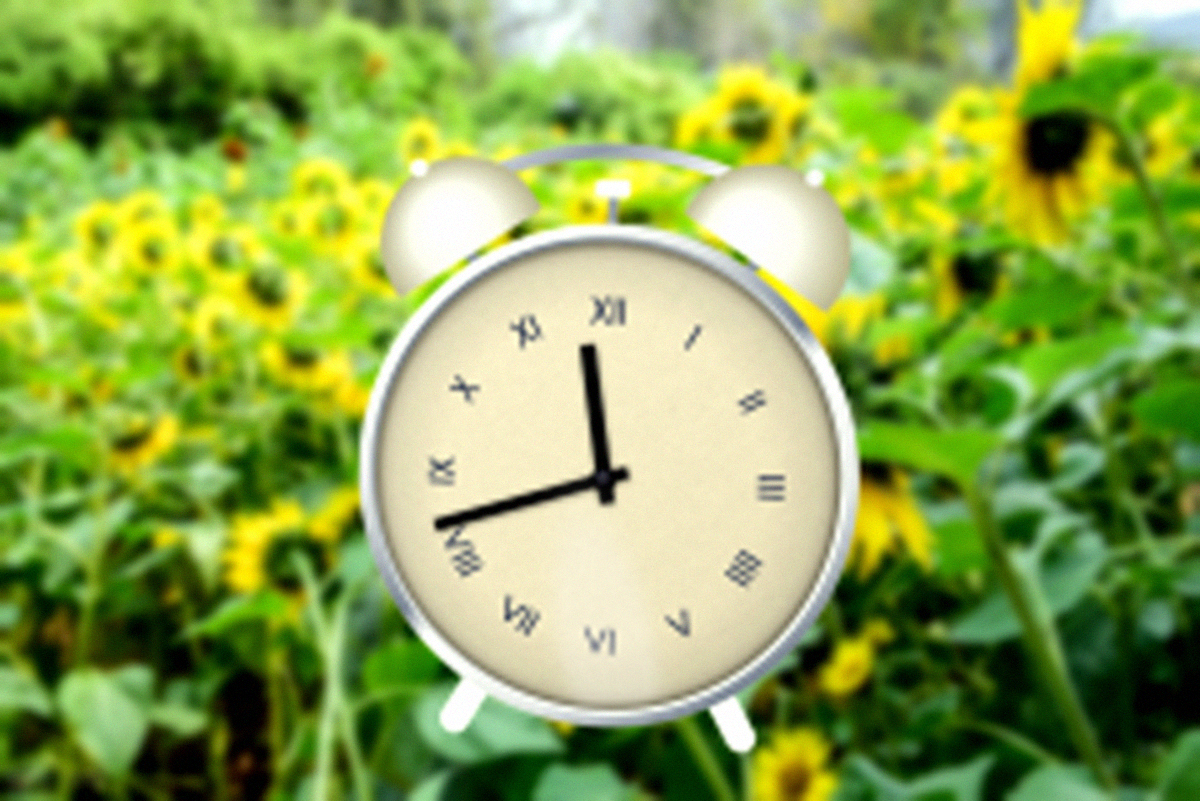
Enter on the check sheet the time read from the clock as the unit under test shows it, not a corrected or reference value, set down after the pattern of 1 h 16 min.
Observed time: 11 h 42 min
